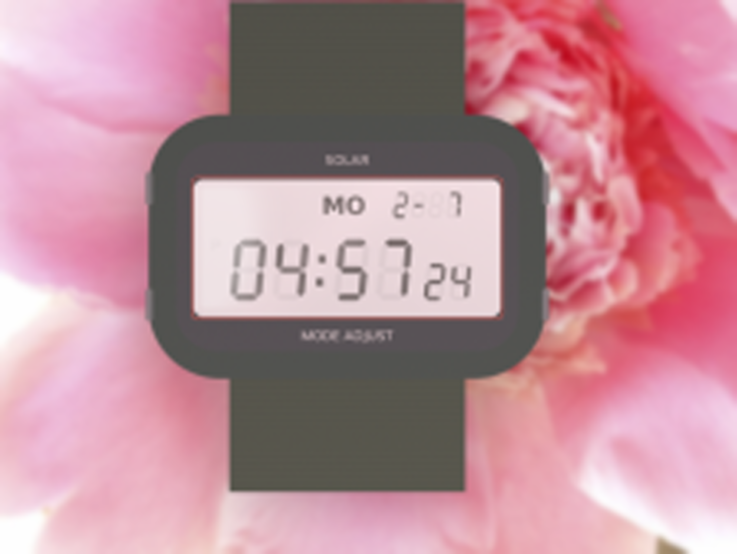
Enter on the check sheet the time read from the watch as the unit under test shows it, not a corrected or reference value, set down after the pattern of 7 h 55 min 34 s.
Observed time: 4 h 57 min 24 s
